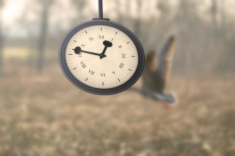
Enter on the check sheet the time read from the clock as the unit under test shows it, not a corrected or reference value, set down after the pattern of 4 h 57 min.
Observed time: 12 h 47 min
